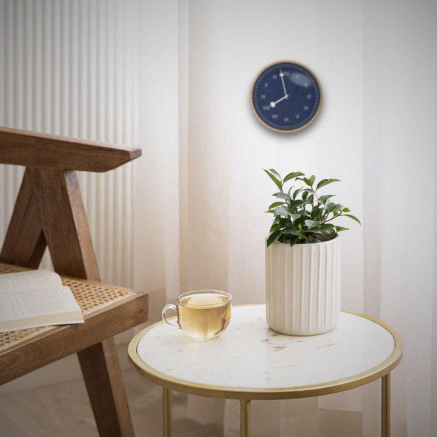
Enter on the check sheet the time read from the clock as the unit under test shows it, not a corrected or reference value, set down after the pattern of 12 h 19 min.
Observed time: 7 h 58 min
